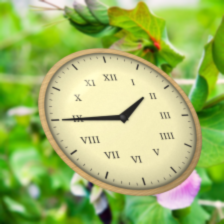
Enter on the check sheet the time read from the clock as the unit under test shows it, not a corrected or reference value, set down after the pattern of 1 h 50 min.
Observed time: 1 h 45 min
